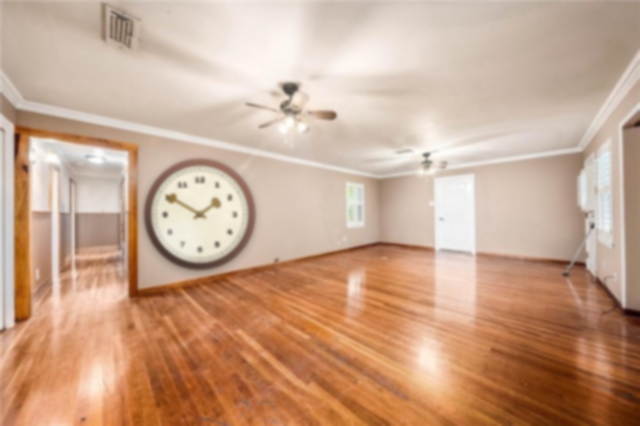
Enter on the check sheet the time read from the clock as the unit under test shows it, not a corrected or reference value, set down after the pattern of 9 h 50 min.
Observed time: 1 h 50 min
